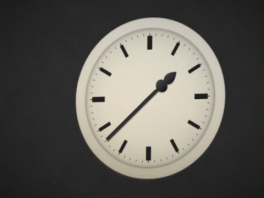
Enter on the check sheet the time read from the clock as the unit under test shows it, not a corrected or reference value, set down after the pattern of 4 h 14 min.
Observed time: 1 h 38 min
